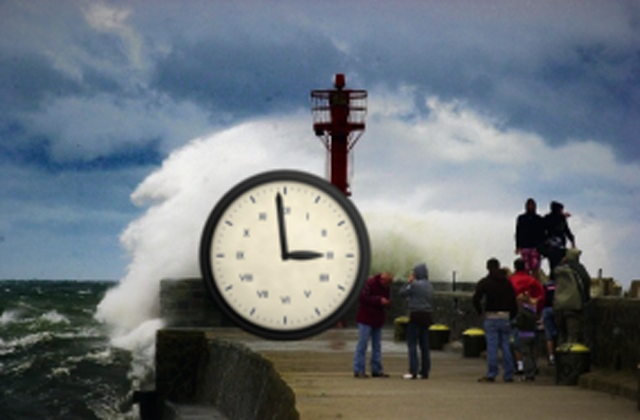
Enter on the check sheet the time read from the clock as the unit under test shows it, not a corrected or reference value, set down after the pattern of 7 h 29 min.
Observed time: 2 h 59 min
